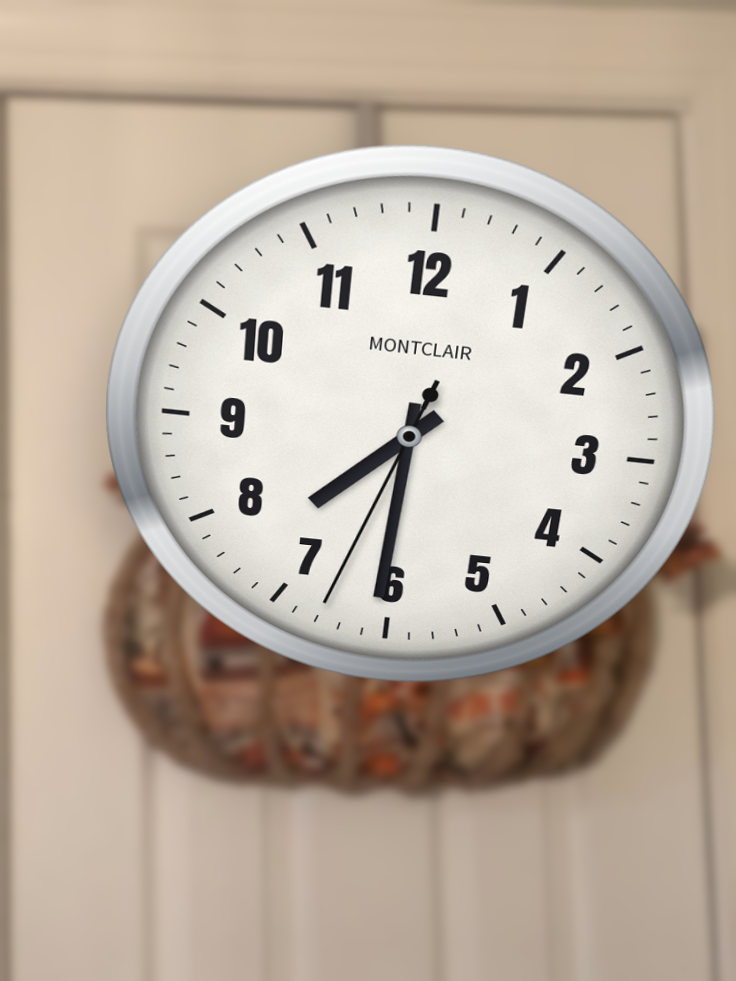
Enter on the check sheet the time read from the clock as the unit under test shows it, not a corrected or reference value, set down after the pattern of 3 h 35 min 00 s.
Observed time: 7 h 30 min 33 s
